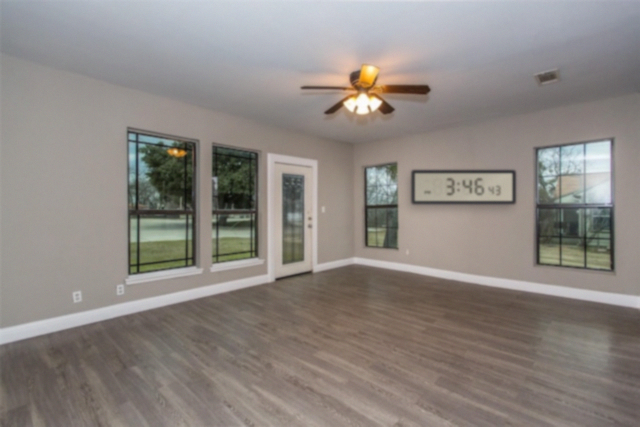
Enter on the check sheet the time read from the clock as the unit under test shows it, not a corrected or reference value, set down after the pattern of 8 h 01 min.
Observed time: 3 h 46 min
